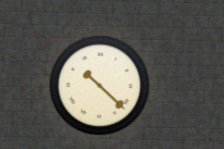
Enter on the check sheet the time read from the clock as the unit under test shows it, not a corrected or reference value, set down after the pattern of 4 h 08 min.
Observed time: 10 h 22 min
